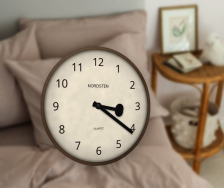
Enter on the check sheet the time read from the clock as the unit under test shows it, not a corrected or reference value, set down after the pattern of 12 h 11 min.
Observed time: 3 h 21 min
